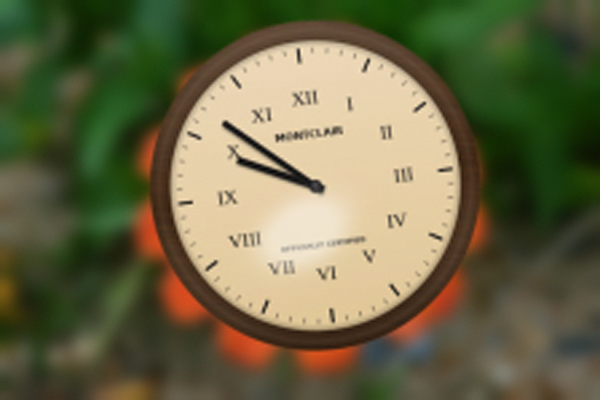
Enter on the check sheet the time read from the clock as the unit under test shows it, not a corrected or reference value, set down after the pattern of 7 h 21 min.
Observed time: 9 h 52 min
